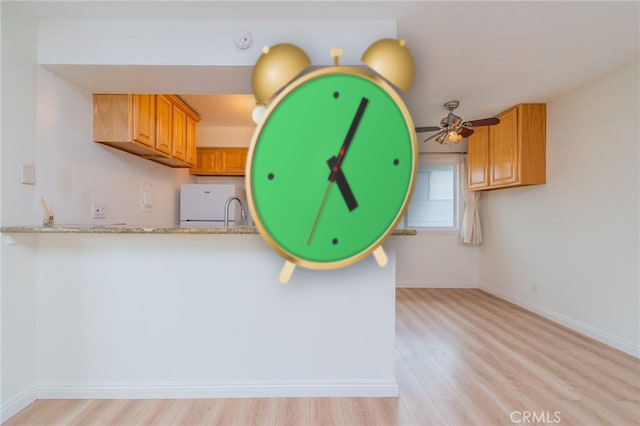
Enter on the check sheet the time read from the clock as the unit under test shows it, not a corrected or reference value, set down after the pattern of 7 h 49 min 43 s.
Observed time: 5 h 04 min 34 s
